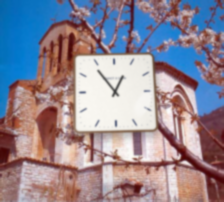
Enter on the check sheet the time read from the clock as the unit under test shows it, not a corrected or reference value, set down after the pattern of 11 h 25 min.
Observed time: 12 h 54 min
